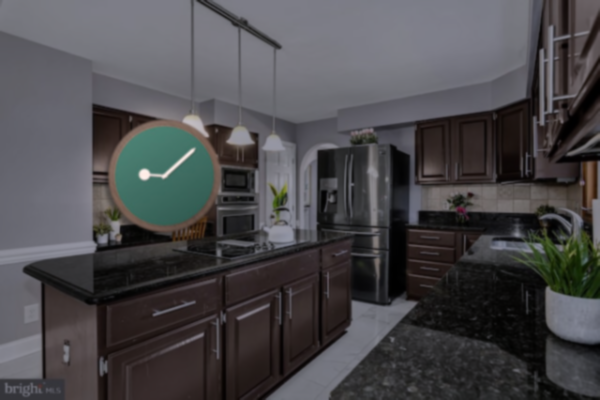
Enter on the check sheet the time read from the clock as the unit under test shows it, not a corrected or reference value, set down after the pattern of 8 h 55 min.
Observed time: 9 h 08 min
